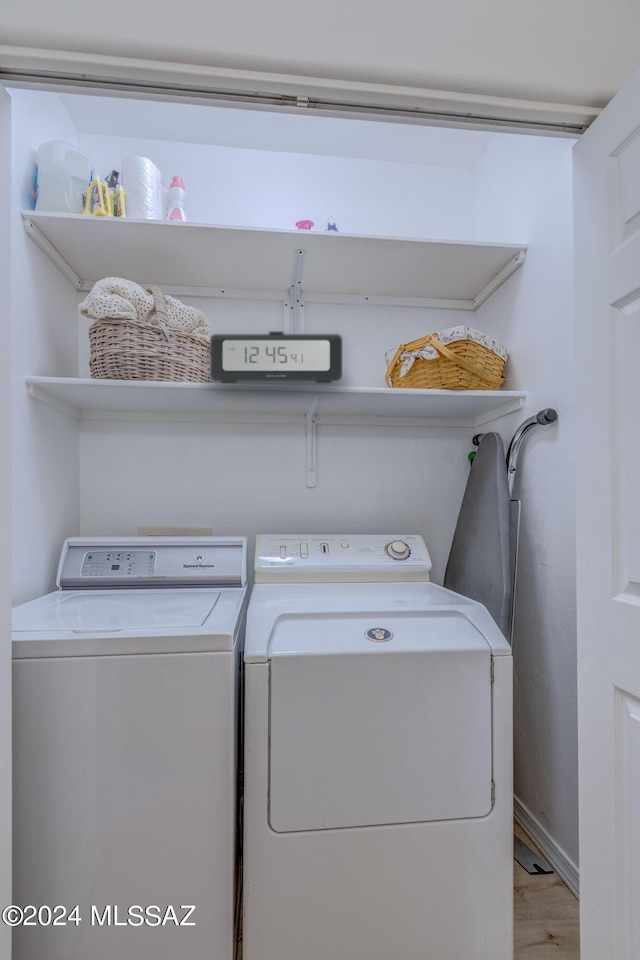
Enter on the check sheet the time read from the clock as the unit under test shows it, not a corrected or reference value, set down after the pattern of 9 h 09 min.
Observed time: 12 h 45 min
